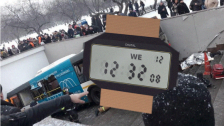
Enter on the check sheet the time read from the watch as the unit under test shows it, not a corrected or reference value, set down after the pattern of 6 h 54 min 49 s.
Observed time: 12 h 32 min 08 s
